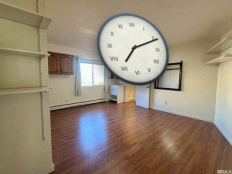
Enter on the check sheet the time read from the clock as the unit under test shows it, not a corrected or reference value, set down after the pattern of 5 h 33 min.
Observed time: 7 h 11 min
